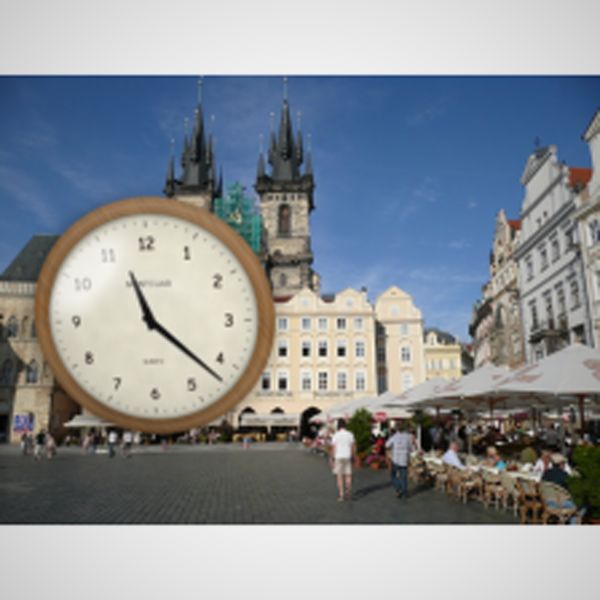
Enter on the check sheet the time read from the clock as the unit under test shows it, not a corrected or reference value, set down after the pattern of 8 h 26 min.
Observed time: 11 h 22 min
